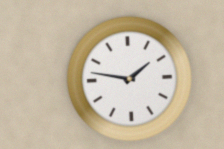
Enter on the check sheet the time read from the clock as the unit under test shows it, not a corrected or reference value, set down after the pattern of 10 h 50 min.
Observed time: 1 h 47 min
